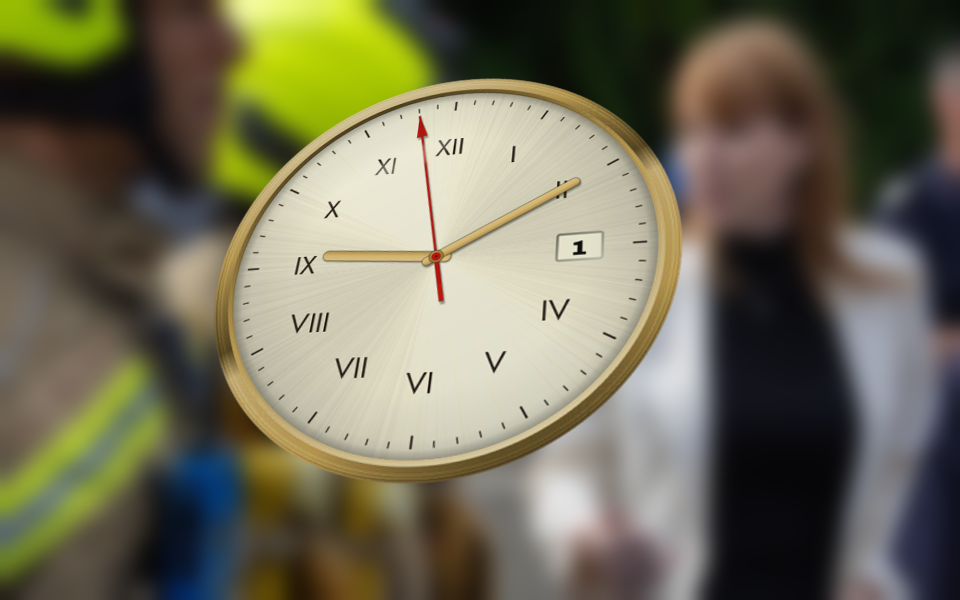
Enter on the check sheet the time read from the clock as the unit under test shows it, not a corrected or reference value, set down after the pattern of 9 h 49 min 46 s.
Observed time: 9 h 09 min 58 s
